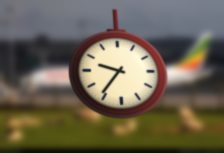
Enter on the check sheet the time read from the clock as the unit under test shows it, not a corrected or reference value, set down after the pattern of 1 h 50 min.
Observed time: 9 h 36 min
